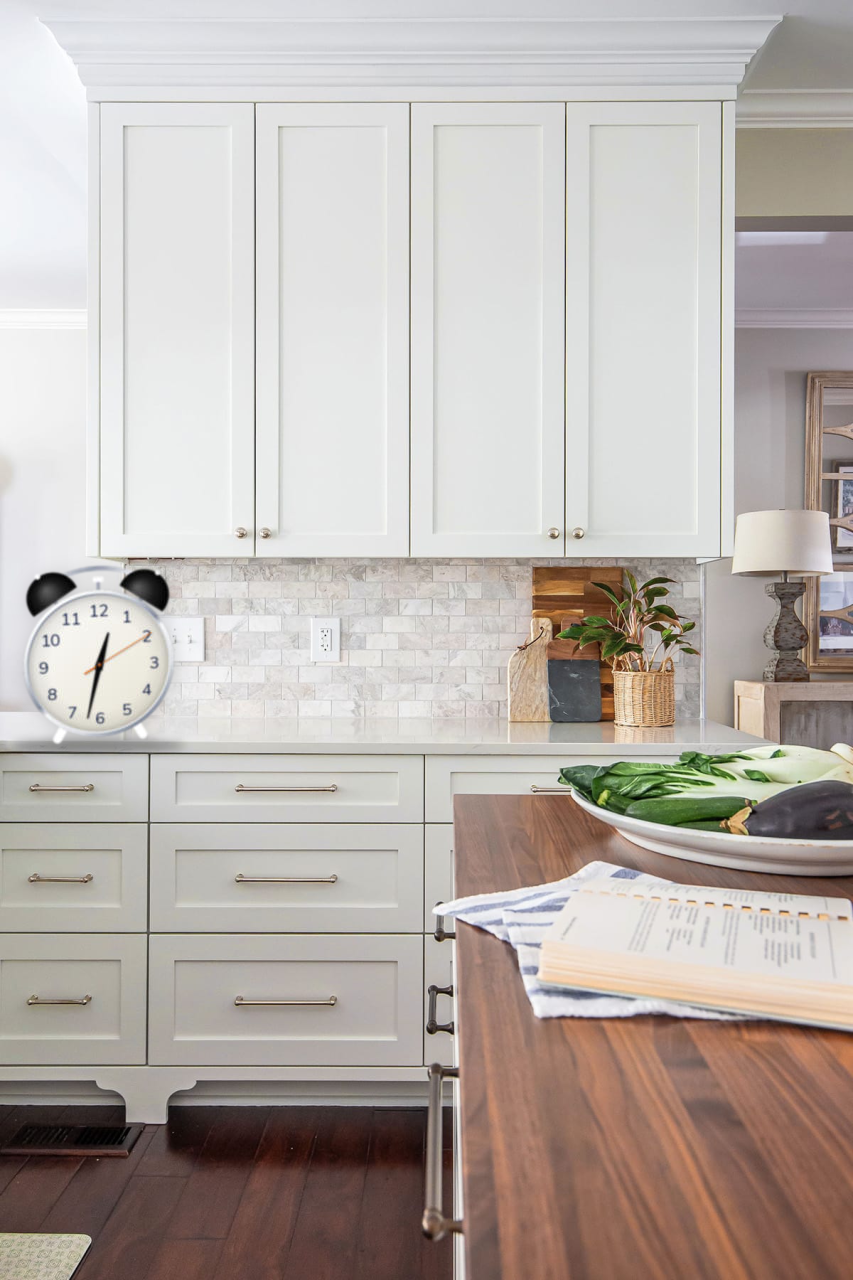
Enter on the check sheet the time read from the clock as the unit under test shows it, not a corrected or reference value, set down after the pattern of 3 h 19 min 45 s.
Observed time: 12 h 32 min 10 s
